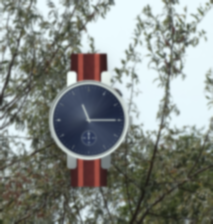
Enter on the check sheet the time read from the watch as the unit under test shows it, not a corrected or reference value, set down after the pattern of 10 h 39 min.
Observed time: 11 h 15 min
